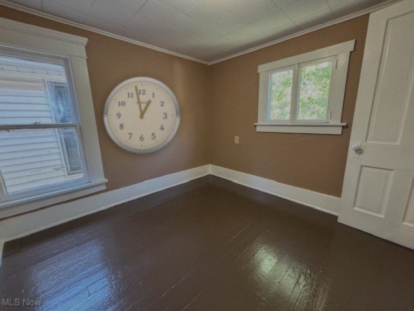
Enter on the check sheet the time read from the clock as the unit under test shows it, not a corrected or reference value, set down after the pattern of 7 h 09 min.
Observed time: 12 h 58 min
